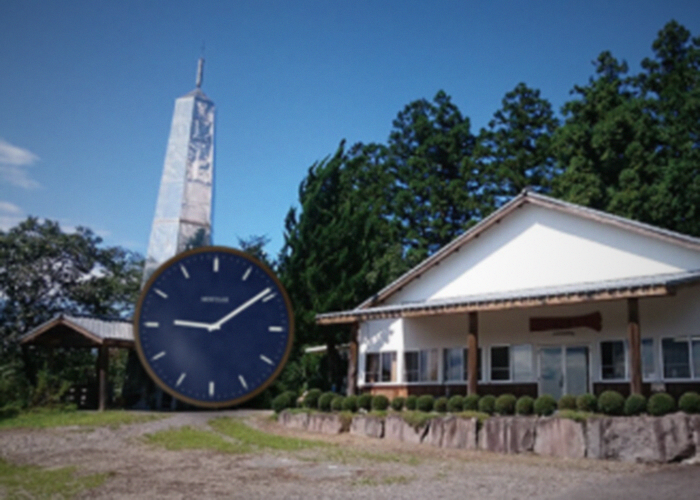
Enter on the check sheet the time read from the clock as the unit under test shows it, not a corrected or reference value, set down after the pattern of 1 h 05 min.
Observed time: 9 h 09 min
